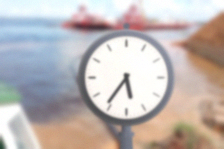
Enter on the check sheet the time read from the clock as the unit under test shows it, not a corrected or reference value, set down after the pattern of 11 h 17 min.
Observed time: 5 h 36 min
